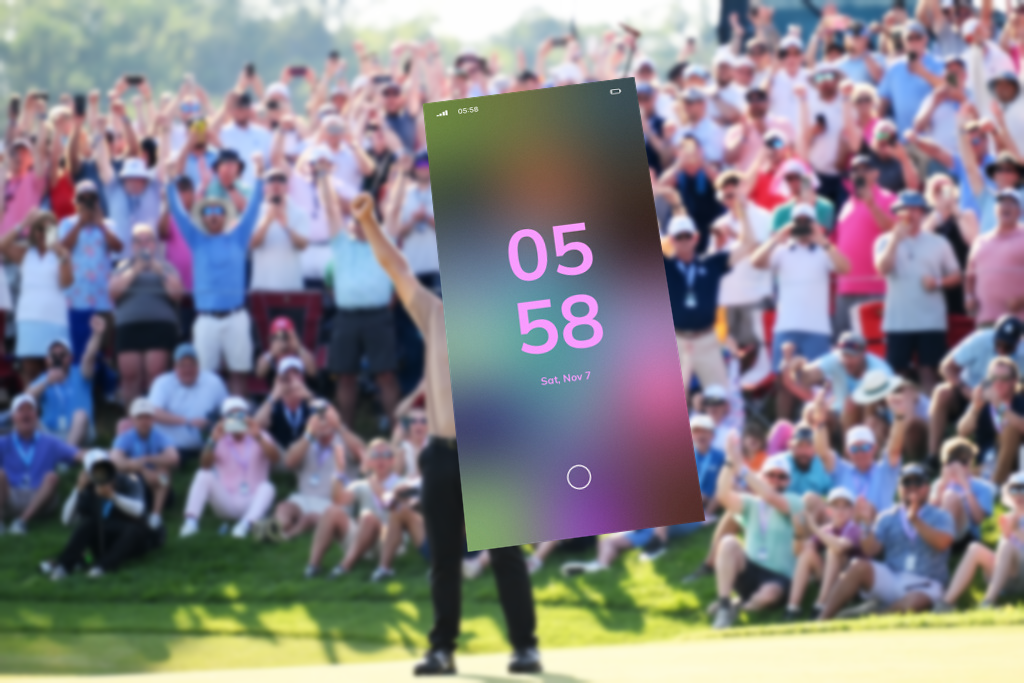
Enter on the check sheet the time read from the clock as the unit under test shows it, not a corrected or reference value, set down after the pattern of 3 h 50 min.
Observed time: 5 h 58 min
